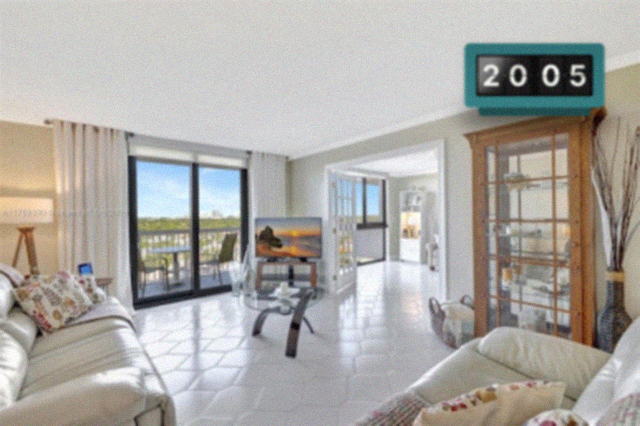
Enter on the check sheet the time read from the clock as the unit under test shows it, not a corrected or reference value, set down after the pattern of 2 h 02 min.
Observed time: 20 h 05 min
